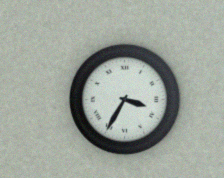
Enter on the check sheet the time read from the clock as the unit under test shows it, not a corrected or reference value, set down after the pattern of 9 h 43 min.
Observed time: 3 h 35 min
